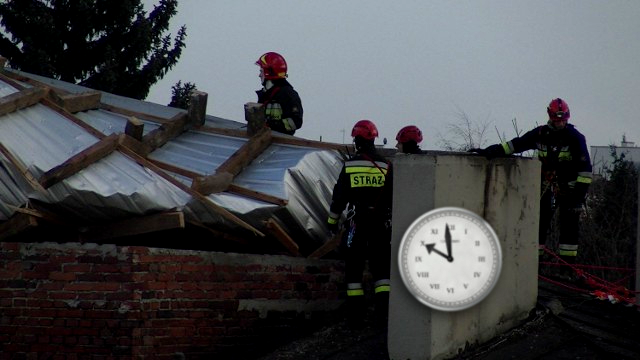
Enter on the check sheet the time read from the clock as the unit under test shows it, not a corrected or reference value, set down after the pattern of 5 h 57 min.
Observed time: 9 h 59 min
